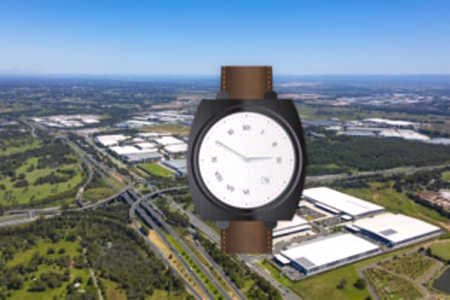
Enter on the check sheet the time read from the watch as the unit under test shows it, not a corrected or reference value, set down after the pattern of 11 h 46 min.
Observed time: 2 h 50 min
